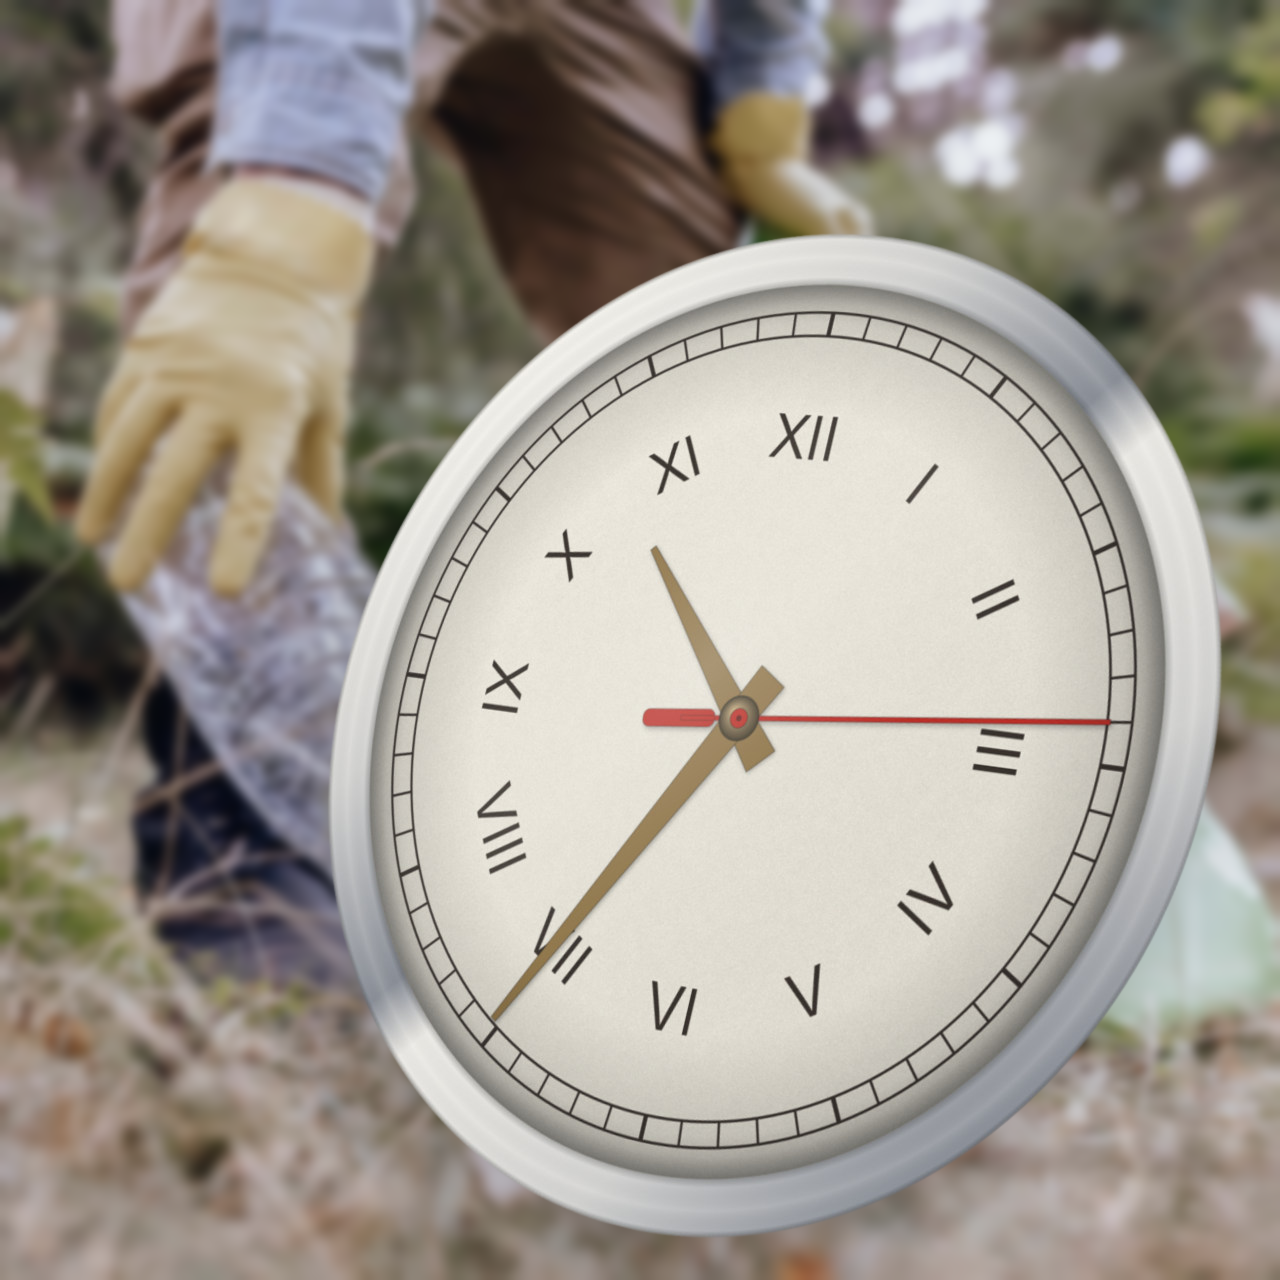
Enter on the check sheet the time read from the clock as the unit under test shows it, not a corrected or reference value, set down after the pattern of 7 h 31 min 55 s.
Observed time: 10 h 35 min 14 s
